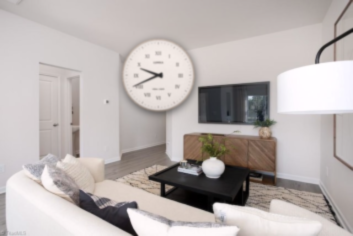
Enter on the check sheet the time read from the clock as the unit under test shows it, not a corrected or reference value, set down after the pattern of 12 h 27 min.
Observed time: 9 h 41 min
